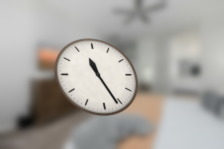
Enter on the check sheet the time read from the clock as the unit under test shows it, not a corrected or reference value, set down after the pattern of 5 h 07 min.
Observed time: 11 h 26 min
